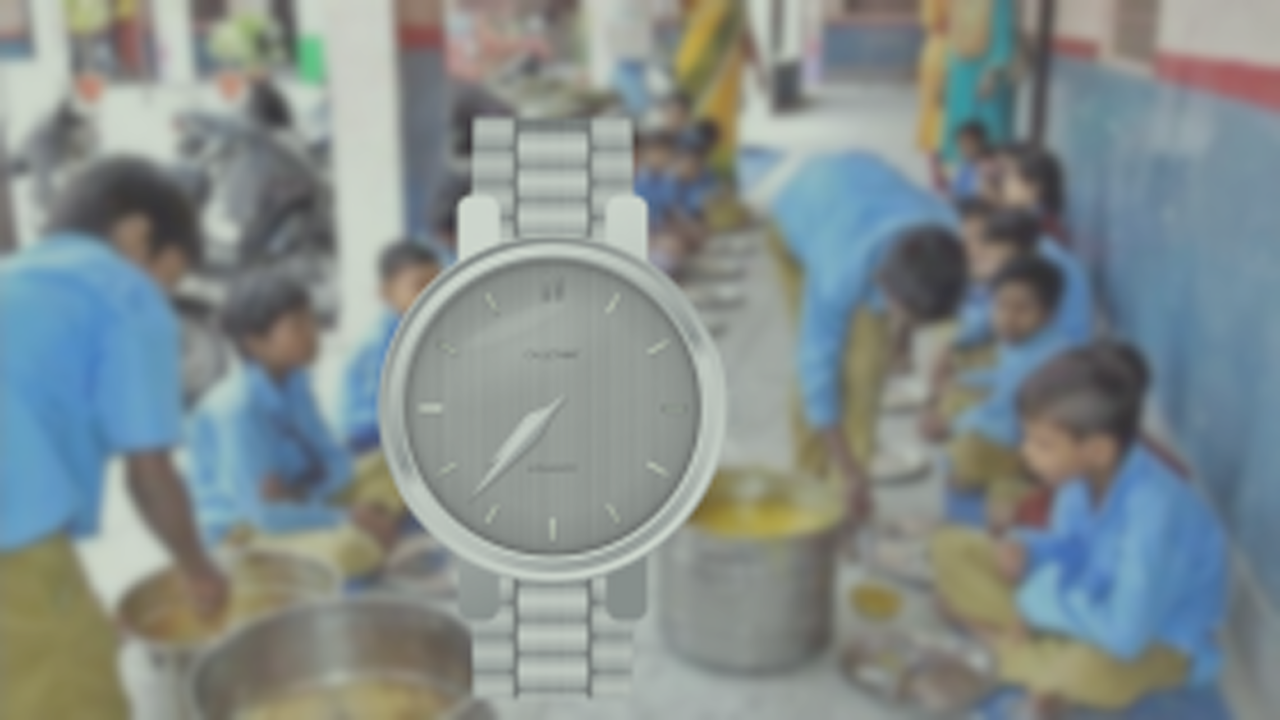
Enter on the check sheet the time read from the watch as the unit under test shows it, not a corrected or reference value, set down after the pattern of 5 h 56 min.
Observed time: 7 h 37 min
